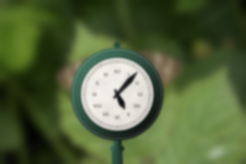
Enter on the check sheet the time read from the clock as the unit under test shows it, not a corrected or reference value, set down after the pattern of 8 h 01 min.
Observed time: 5 h 07 min
